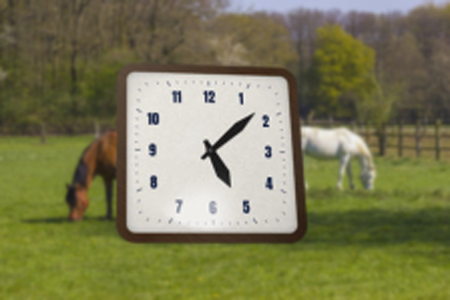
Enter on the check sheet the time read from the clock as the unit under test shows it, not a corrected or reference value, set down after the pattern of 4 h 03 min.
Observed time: 5 h 08 min
